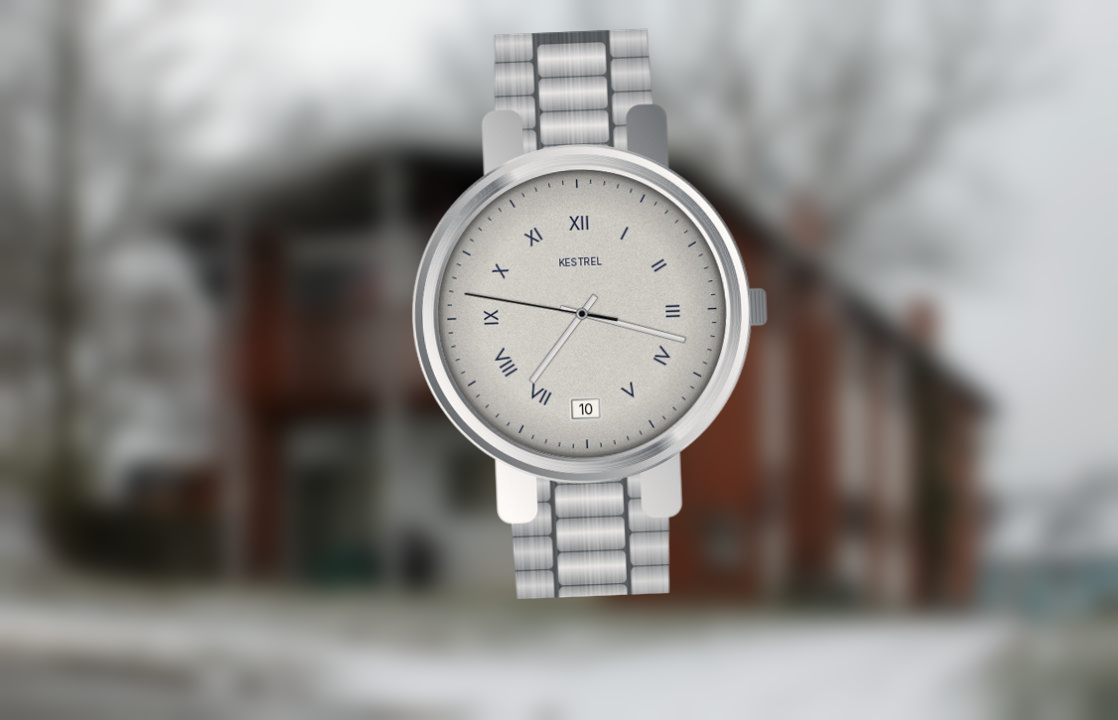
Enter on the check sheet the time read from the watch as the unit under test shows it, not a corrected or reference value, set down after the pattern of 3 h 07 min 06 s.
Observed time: 7 h 17 min 47 s
